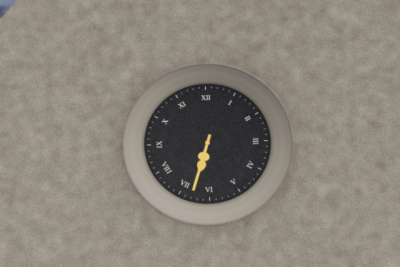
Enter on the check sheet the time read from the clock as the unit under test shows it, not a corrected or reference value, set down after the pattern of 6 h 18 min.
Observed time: 6 h 33 min
